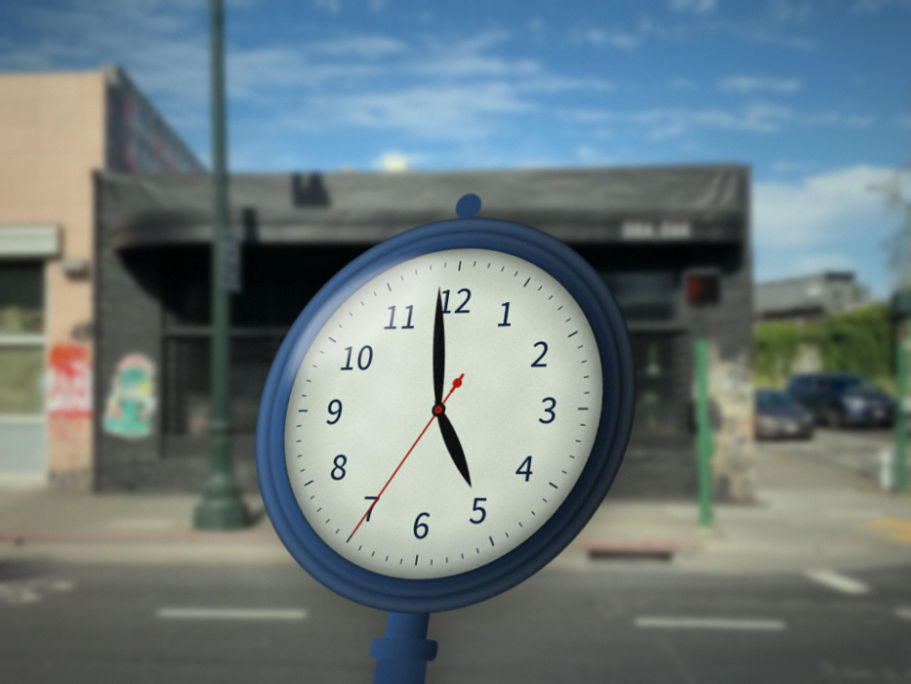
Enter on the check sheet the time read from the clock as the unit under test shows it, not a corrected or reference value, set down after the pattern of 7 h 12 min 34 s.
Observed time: 4 h 58 min 35 s
